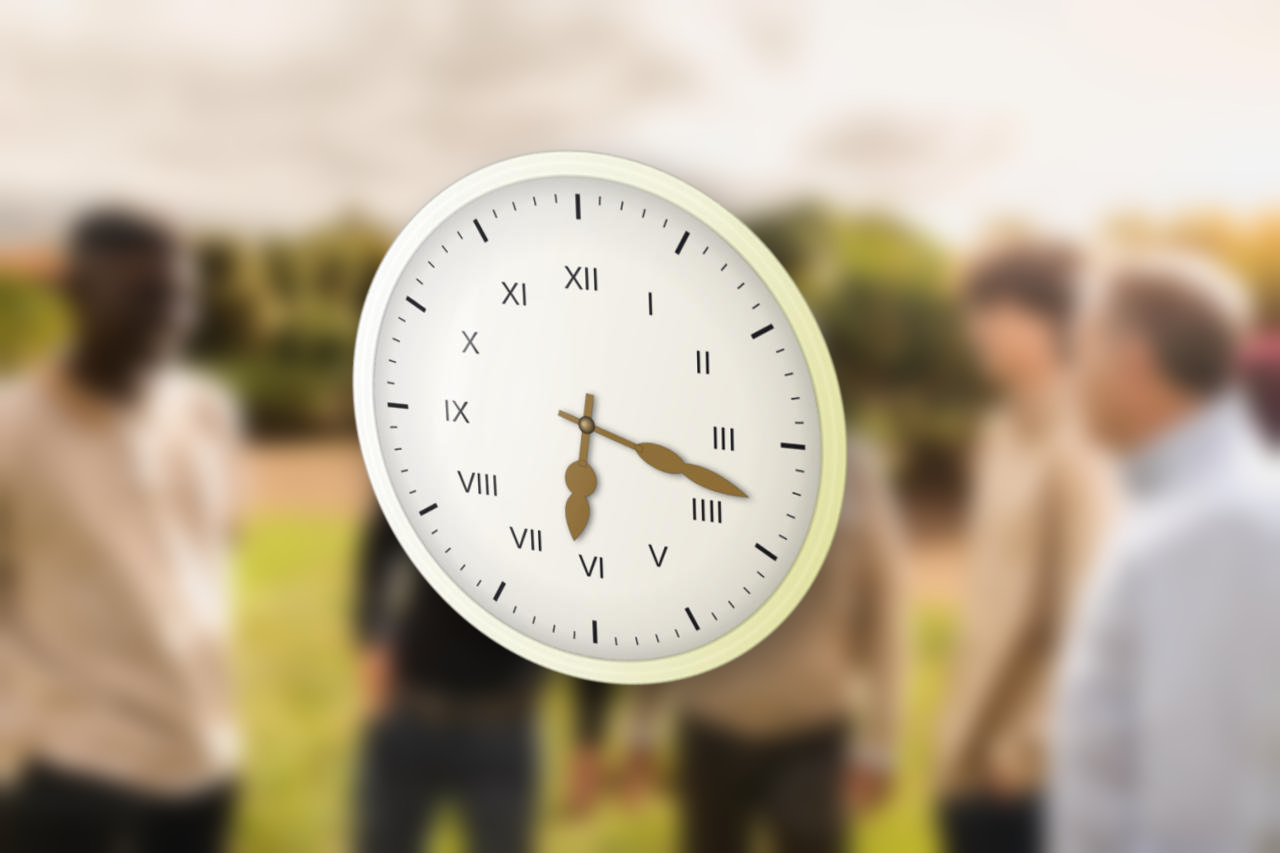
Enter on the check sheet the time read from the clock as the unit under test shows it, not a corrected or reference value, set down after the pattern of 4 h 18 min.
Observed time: 6 h 18 min
